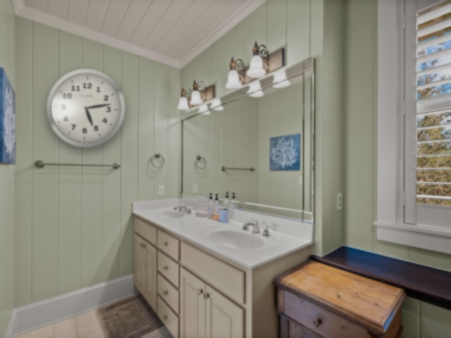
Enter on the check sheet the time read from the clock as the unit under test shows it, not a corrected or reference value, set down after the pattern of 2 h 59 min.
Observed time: 5 h 13 min
